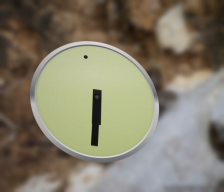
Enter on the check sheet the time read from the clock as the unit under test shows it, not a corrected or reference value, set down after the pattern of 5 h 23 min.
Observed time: 6 h 33 min
